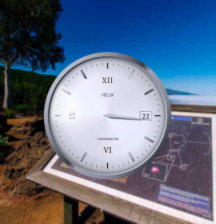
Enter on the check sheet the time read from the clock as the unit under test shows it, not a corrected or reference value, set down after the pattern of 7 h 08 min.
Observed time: 3 h 16 min
